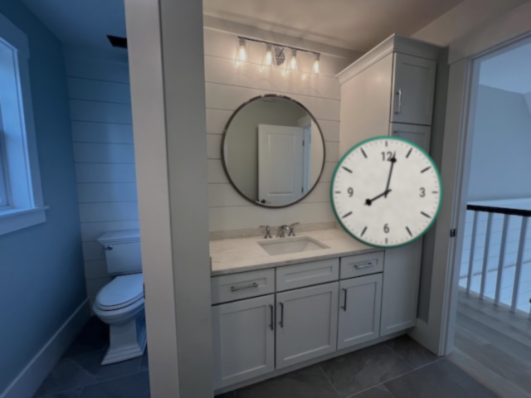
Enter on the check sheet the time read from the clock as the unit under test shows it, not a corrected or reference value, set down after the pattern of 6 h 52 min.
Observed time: 8 h 02 min
